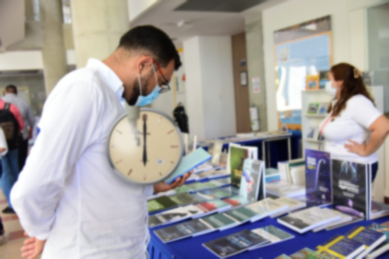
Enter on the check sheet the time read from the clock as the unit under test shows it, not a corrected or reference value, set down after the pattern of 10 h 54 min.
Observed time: 6 h 00 min
